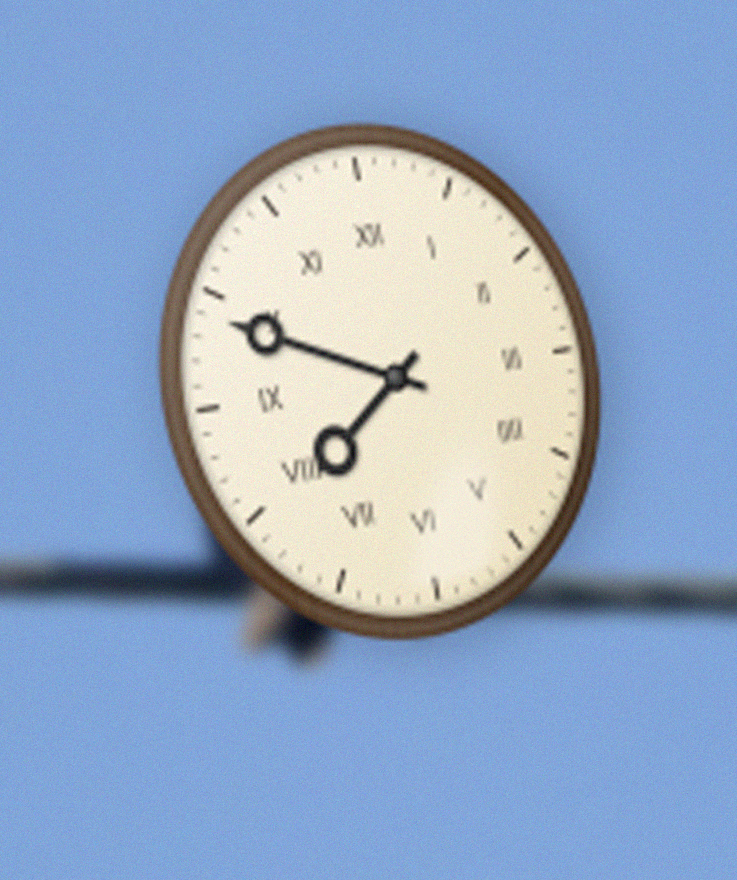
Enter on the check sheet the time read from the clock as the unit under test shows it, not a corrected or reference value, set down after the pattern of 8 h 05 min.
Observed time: 7 h 49 min
